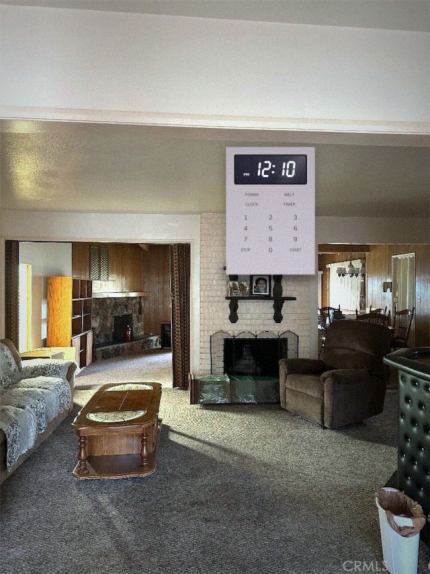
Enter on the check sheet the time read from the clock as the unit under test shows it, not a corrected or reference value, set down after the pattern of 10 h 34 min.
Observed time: 12 h 10 min
